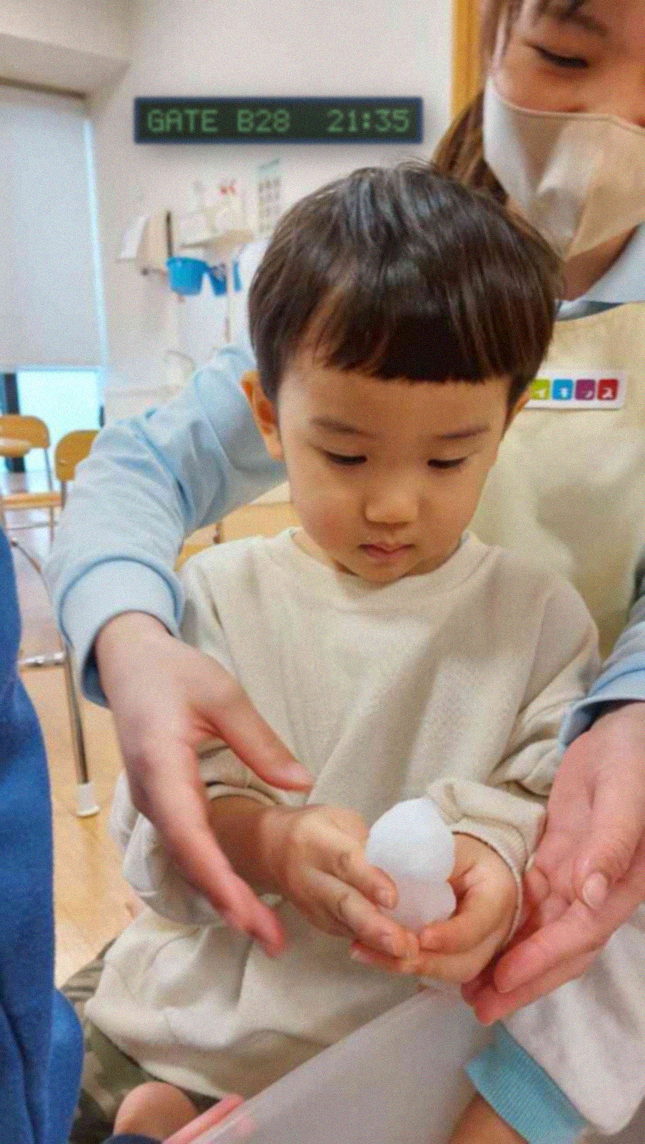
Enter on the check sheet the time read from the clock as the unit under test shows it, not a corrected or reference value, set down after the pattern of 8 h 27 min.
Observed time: 21 h 35 min
